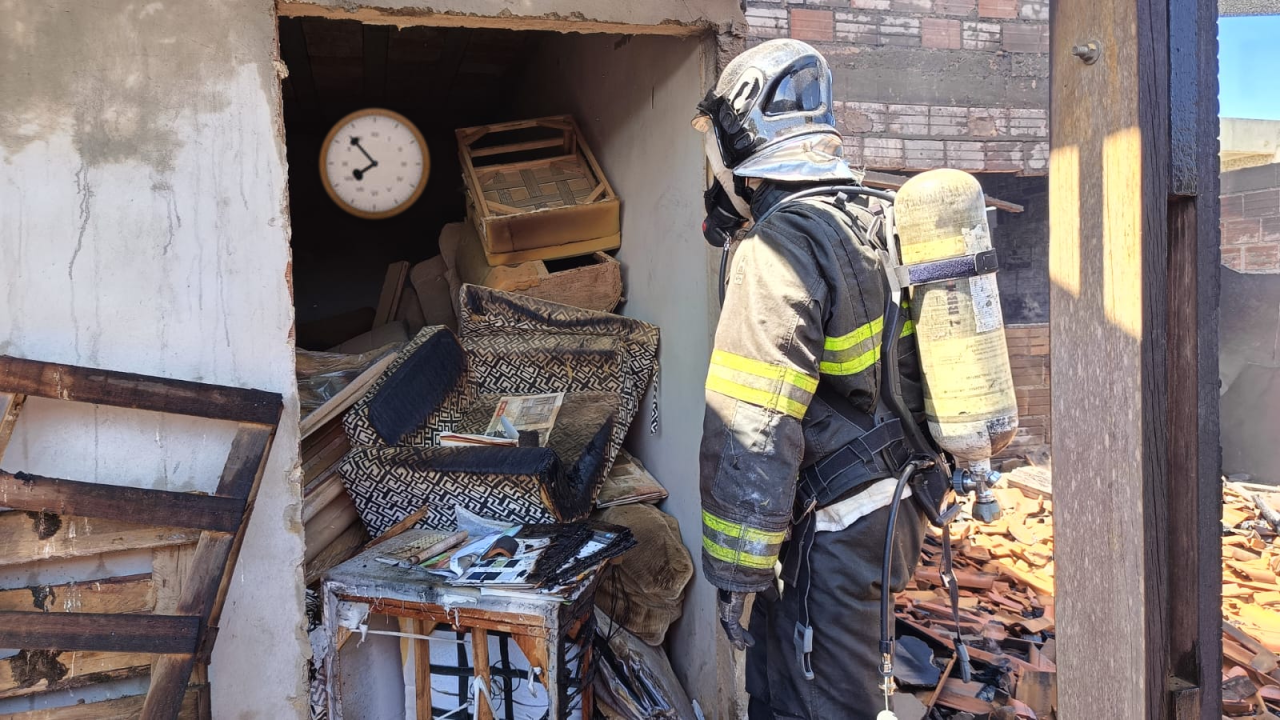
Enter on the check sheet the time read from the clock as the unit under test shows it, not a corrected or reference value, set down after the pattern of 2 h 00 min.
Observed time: 7 h 53 min
